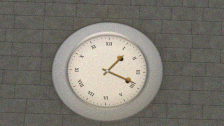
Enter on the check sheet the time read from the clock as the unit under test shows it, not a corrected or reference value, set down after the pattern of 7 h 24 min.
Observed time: 1 h 19 min
